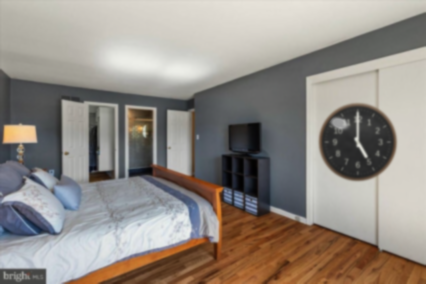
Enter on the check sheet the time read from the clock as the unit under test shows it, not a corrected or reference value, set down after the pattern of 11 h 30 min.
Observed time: 5 h 00 min
